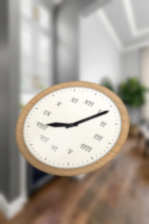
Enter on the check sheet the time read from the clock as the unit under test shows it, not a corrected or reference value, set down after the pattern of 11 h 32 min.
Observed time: 8 h 06 min
